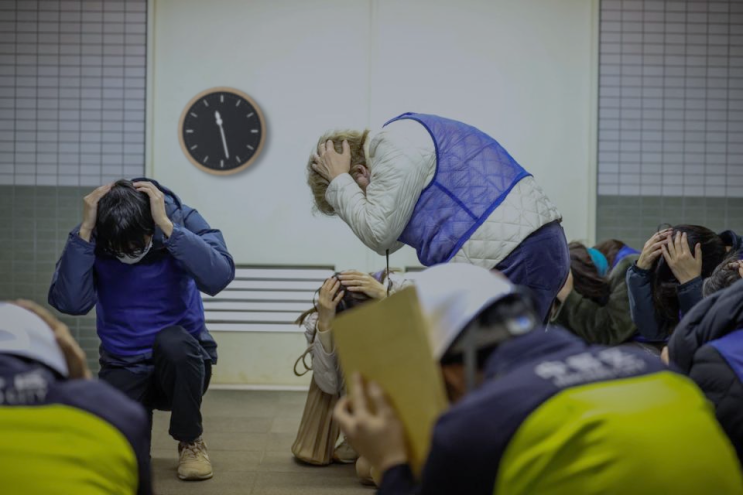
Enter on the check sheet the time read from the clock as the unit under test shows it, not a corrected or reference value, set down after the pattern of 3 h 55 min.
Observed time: 11 h 28 min
